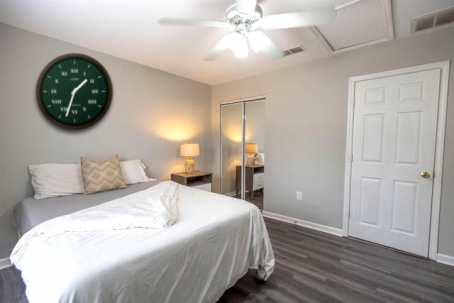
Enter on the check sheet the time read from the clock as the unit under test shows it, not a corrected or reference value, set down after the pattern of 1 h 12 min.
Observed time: 1 h 33 min
